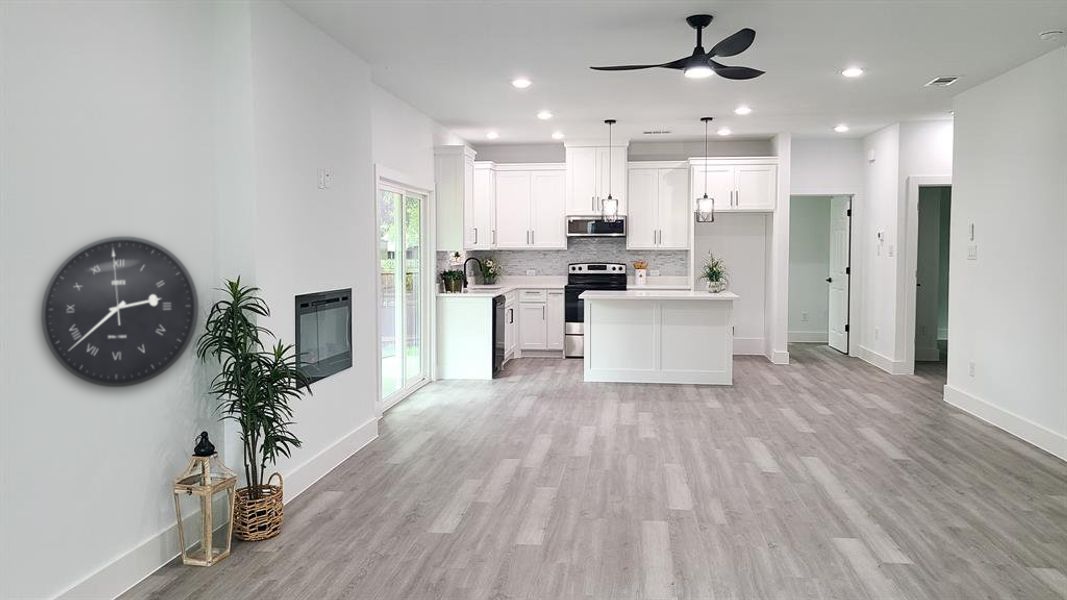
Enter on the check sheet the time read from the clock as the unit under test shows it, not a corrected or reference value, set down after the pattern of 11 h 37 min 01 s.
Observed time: 2 h 37 min 59 s
